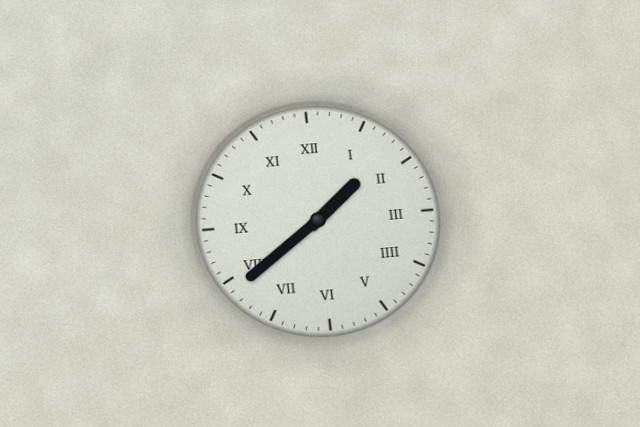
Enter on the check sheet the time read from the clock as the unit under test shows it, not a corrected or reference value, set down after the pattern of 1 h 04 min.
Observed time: 1 h 39 min
